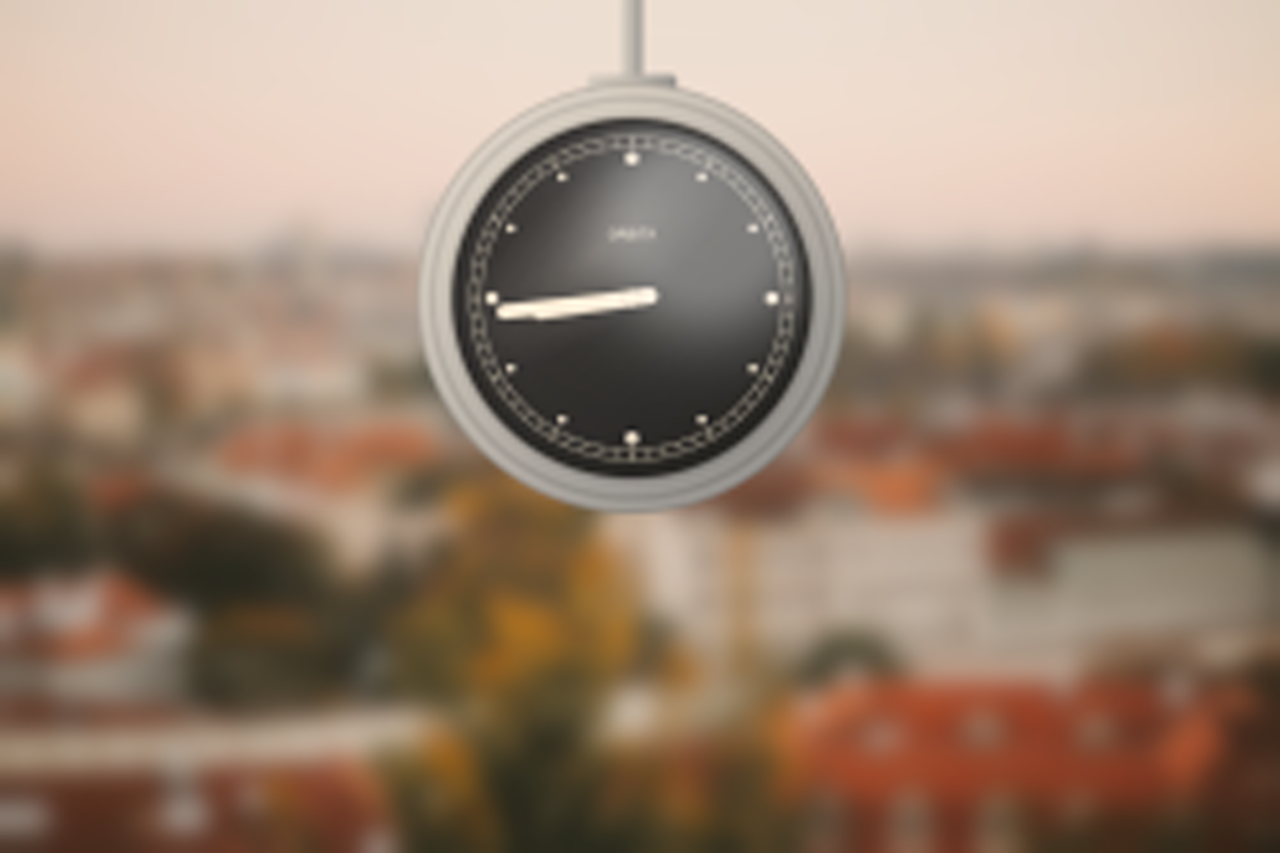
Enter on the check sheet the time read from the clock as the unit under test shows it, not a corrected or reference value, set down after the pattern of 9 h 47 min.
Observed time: 8 h 44 min
